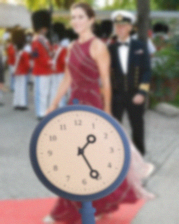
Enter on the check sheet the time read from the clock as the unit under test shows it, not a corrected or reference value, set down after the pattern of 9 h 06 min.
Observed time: 1 h 26 min
